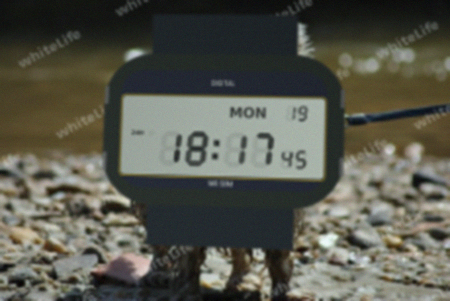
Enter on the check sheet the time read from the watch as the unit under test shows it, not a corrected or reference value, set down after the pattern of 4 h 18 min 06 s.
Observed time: 18 h 17 min 45 s
